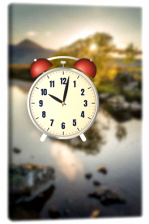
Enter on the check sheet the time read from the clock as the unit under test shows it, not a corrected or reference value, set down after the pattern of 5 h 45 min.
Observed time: 10 h 02 min
